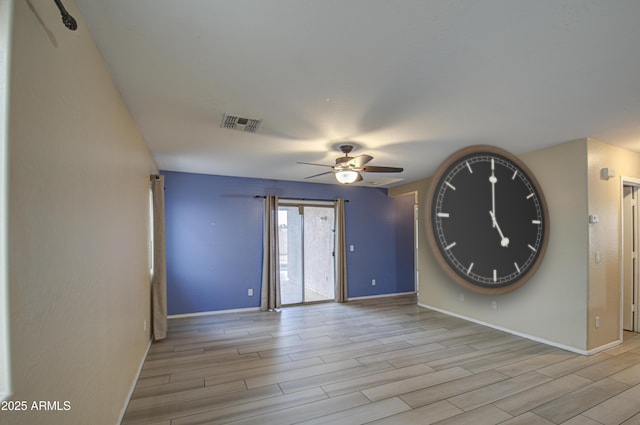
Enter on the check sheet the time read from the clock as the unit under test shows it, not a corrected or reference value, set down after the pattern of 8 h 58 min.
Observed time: 5 h 00 min
